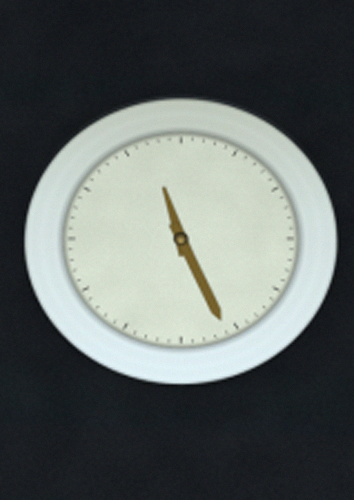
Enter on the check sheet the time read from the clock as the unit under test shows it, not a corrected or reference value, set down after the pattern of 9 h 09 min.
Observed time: 11 h 26 min
